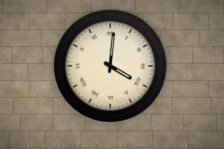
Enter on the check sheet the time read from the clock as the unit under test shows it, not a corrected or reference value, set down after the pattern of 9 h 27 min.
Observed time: 4 h 01 min
